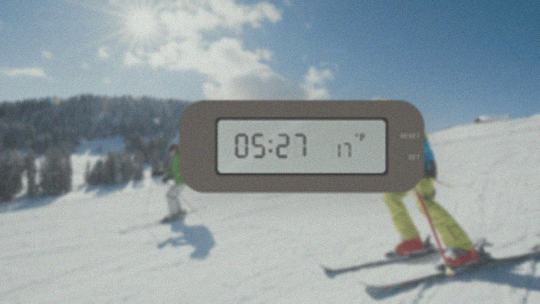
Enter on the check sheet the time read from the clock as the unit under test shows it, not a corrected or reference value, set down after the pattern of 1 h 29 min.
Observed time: 5 h 27 min
